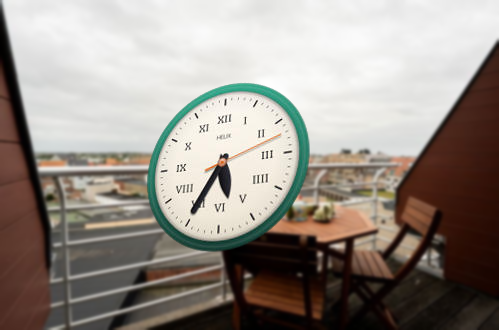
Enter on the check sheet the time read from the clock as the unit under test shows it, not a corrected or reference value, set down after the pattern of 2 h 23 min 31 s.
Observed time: 5 h 35 min 12 s
